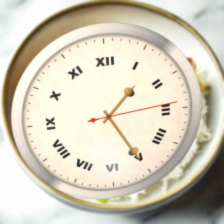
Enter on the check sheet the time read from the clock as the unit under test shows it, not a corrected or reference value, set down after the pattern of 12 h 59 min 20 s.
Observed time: 1 h 25 min 14 s
